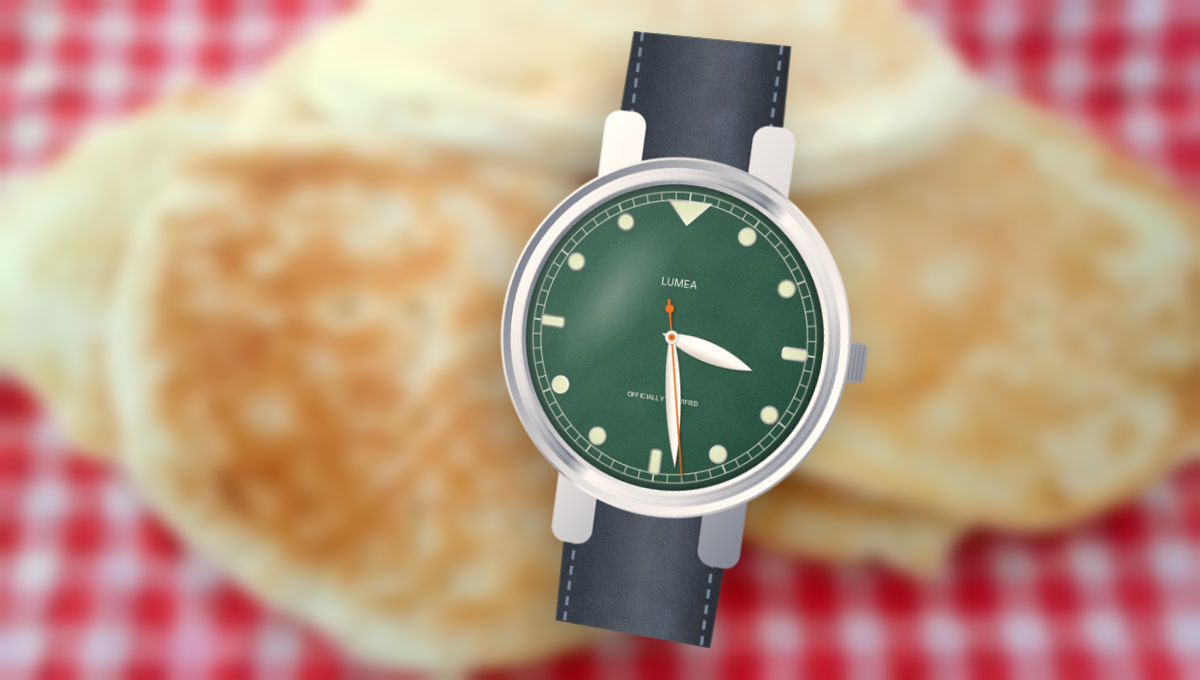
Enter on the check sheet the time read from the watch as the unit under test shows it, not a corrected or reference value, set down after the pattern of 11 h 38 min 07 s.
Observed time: 3 h 28 min 28 s
